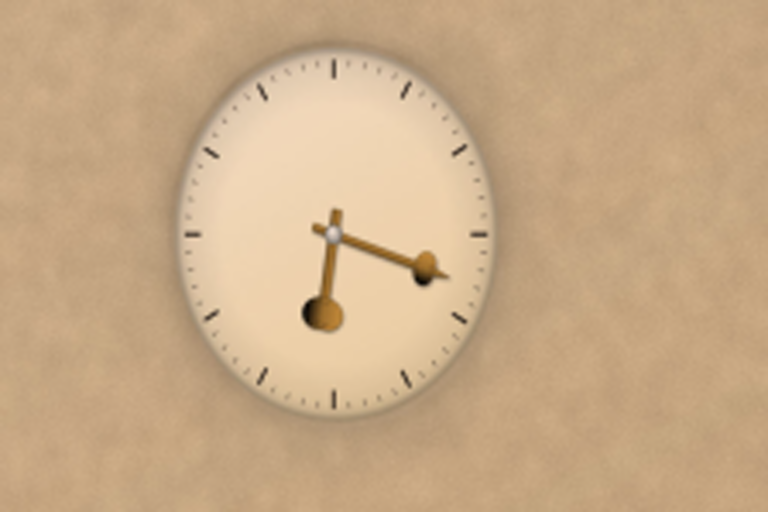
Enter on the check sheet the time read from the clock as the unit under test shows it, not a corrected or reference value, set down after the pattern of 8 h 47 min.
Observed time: 6 h 18 min
